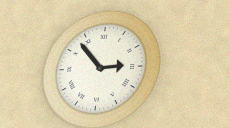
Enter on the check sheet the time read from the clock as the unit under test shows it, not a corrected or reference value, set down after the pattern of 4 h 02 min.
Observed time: 2 h 53 min
